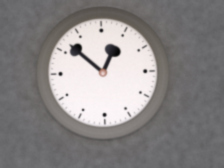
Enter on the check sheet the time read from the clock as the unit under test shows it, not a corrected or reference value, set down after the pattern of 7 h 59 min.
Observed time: 12 h 52 min
